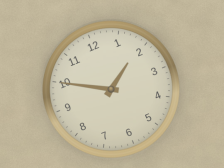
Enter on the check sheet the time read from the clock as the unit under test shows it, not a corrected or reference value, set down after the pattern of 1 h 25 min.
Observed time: 1 h 50 min
